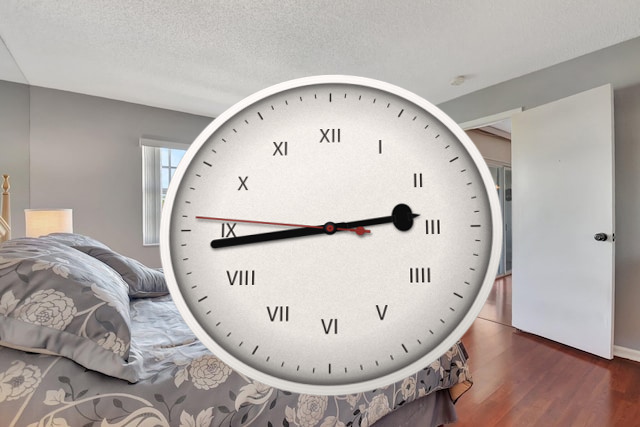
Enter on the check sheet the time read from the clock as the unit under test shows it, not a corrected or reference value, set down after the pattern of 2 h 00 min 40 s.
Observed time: 2 h 43 min 46 s
